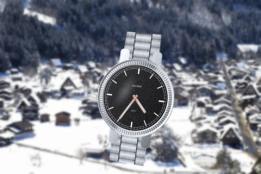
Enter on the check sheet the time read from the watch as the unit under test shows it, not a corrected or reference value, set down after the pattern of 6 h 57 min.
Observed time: 4 h 35 min
